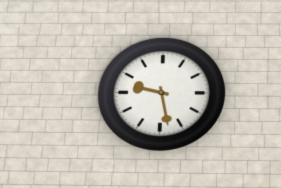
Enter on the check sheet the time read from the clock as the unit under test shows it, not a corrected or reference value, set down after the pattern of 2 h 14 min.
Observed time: 9 h 28 min
